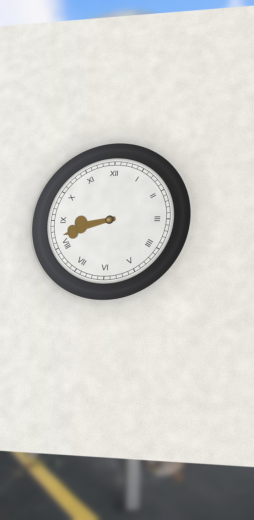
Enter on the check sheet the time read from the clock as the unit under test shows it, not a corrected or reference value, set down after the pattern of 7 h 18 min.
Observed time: 8 h 42 min
